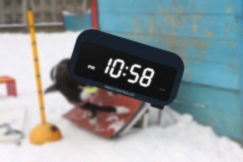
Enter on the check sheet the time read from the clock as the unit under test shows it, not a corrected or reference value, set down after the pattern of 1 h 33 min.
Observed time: 10 h 58 min
